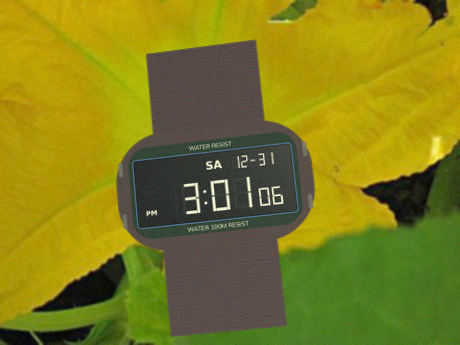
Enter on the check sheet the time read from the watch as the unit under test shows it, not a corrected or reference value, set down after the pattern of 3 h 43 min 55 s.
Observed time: 3 h 01 min 06 s
